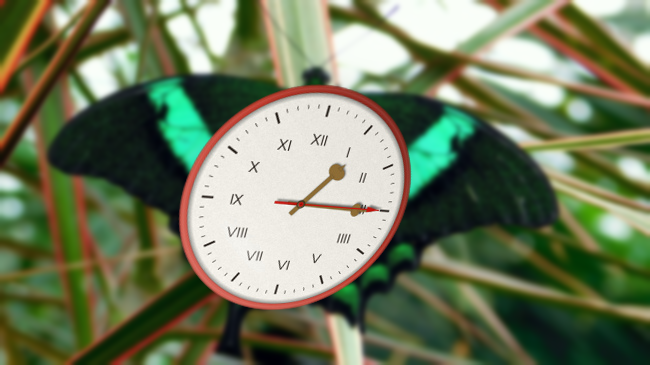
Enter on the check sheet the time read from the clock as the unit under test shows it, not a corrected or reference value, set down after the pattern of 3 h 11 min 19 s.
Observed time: 1 h 15 min 15 s
